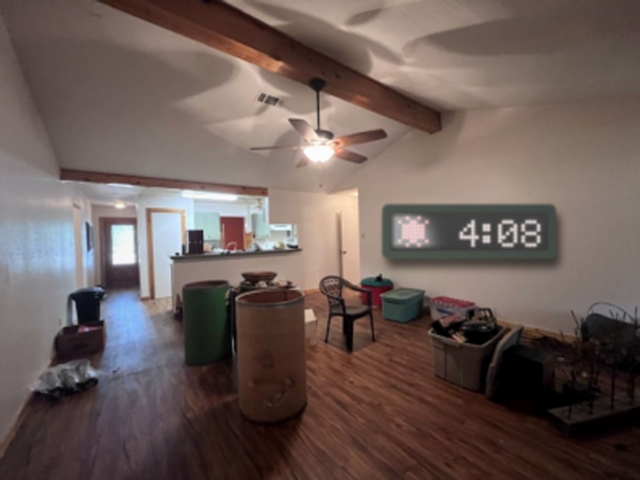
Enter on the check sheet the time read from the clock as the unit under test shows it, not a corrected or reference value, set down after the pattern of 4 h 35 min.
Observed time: 4 h 08 min
